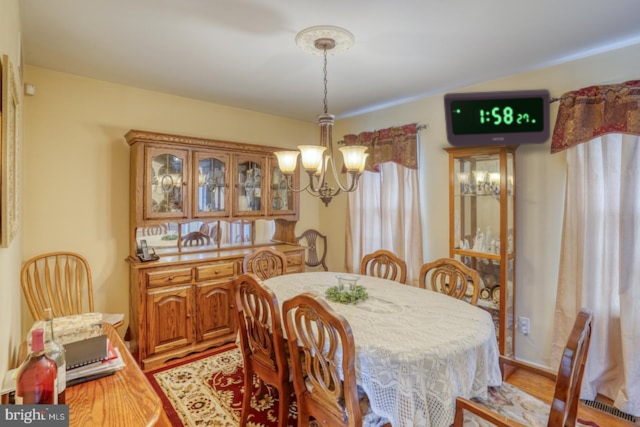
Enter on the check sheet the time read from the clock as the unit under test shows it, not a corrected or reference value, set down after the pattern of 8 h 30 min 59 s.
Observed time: 1 h 58 min 27 s
